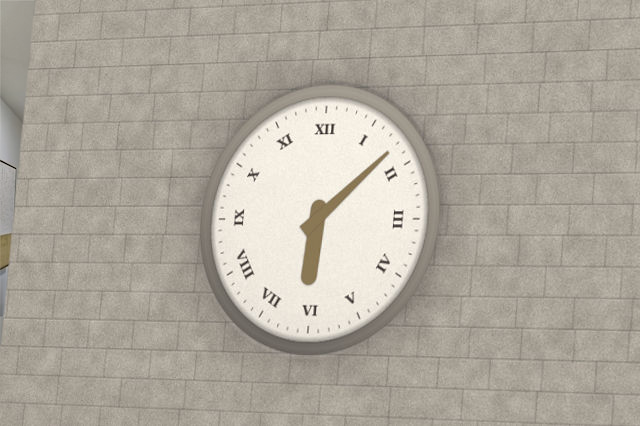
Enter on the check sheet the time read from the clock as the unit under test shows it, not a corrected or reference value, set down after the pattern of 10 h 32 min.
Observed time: 6 h 08 min
